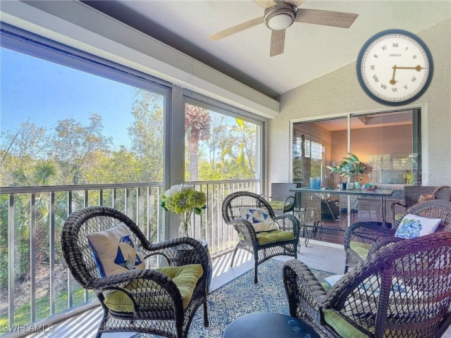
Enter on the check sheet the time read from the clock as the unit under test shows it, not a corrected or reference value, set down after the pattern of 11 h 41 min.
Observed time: 6 h 15 min
